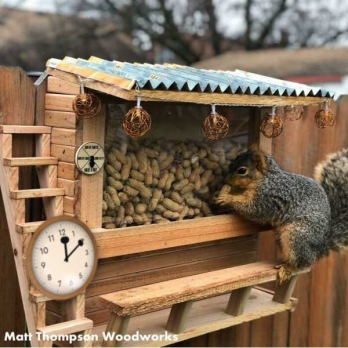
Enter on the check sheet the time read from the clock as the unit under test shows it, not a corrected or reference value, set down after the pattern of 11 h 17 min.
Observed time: 12 h 10 min
